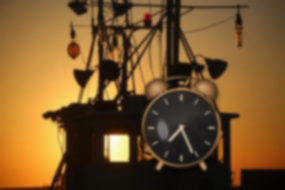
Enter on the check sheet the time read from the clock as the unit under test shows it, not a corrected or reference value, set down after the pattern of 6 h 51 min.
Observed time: 7 h 26 min
